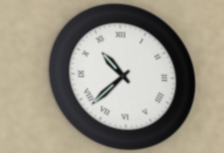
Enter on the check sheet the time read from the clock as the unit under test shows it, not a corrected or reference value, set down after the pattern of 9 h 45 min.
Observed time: 10 h 38 min
